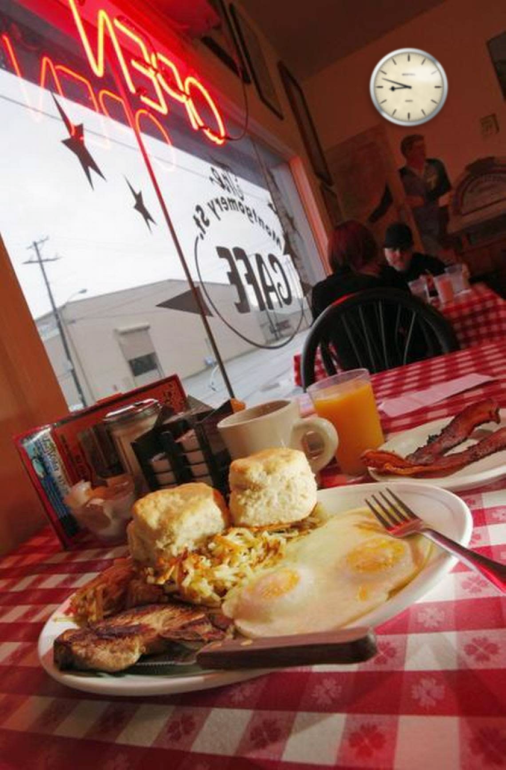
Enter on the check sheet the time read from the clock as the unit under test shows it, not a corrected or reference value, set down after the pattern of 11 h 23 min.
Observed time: 8 h 48 min
